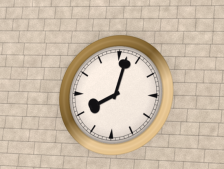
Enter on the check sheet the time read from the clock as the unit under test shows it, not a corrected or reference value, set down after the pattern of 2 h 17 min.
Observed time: 8 h 02 min
